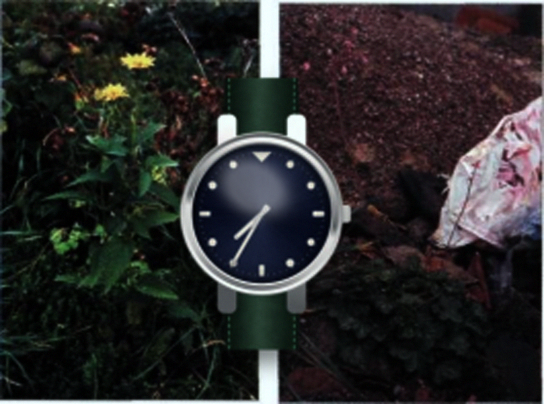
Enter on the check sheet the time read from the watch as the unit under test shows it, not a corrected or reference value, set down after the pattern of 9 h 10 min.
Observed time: 7 h 35 min
